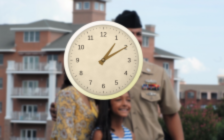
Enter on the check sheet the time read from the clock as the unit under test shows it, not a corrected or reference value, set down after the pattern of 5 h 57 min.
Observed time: 1 h 10 min
